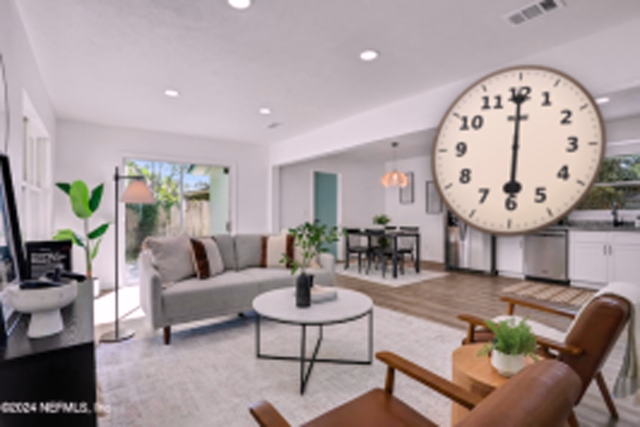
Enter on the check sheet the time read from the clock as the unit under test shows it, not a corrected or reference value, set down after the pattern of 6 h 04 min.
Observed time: 6 h 00 min
